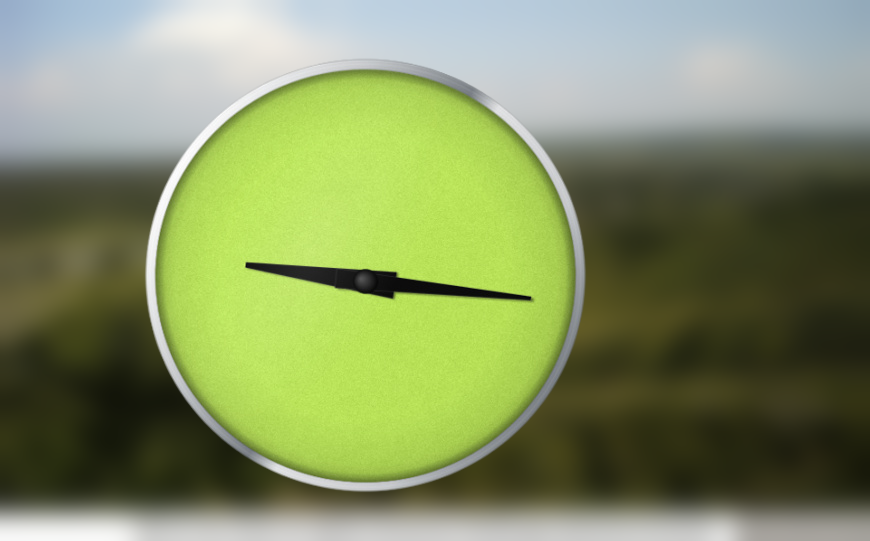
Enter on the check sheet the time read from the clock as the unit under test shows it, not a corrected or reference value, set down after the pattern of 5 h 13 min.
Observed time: 9 h 16 min
